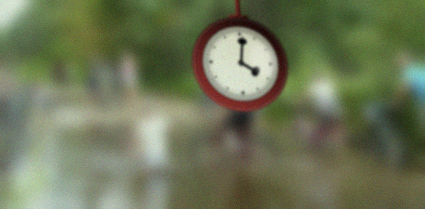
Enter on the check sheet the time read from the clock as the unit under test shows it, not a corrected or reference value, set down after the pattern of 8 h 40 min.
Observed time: 4 h 01 min
